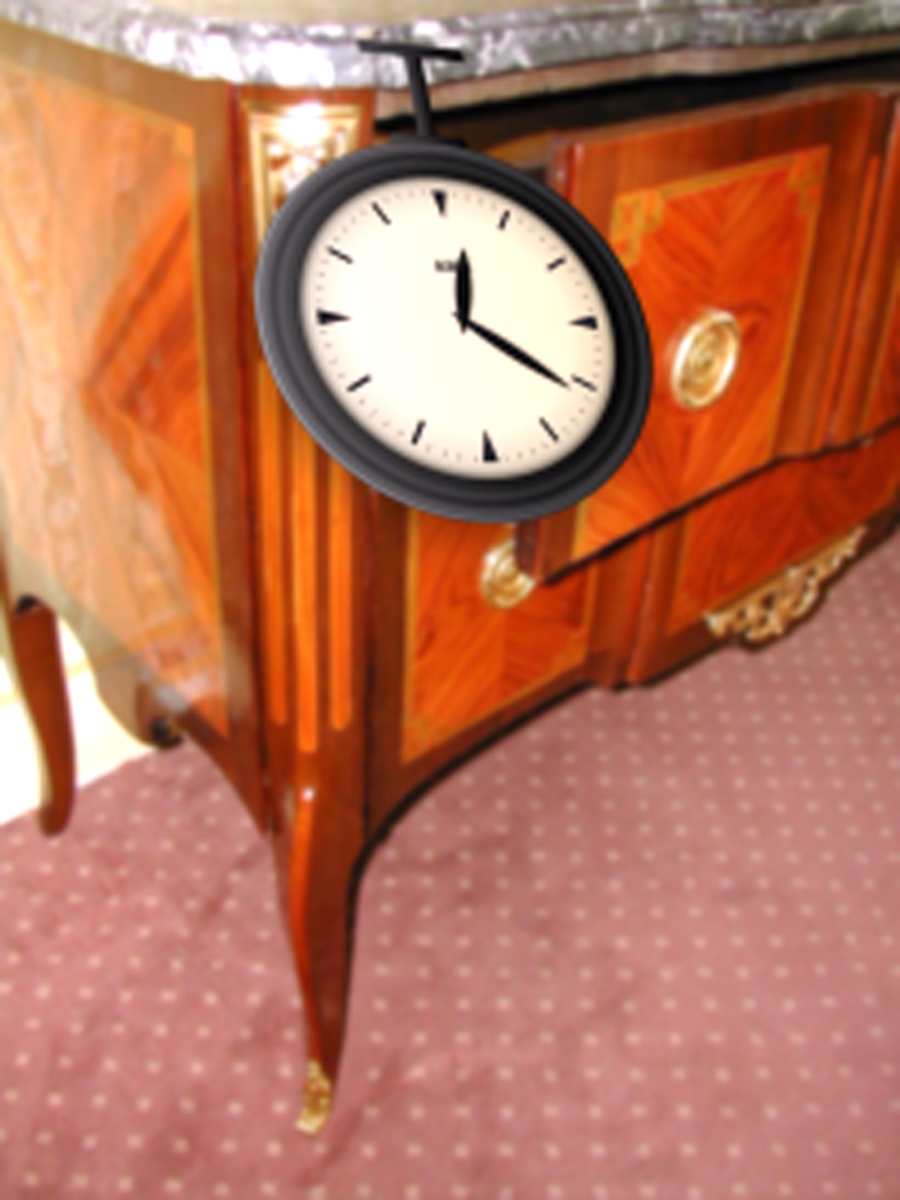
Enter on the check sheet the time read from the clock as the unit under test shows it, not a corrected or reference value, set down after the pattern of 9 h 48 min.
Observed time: 12 h 21 min
